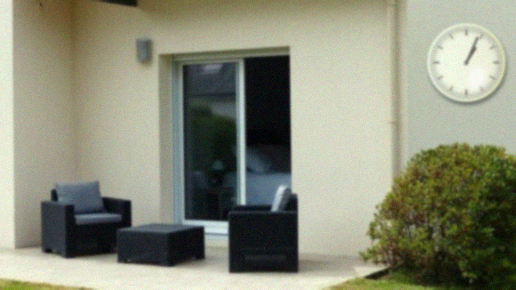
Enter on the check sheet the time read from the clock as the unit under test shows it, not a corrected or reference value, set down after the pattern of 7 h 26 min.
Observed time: 1 h 04 min
